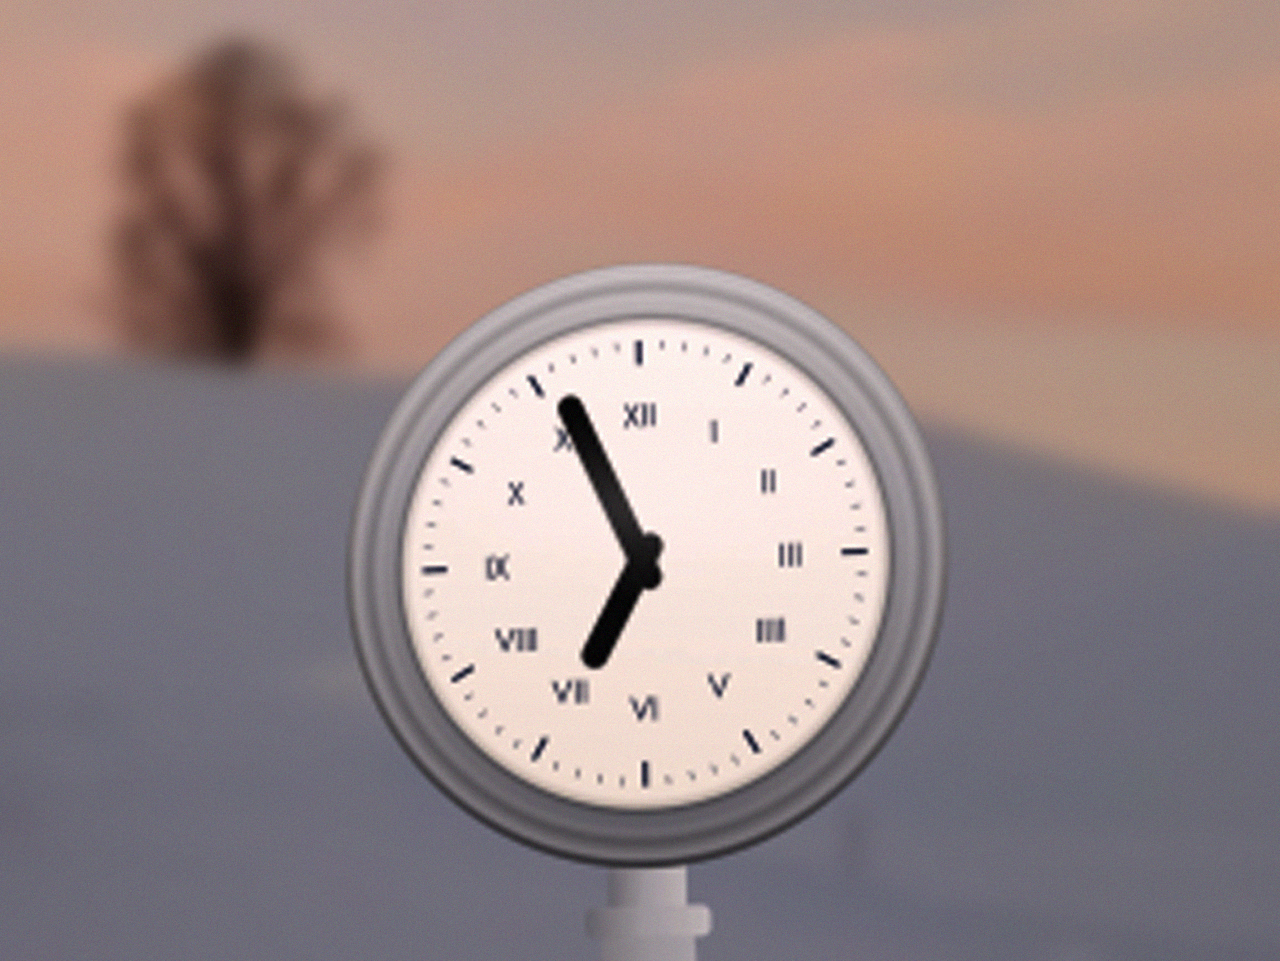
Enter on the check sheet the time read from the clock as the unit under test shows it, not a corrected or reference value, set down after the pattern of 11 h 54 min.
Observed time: 6 h 56 min
